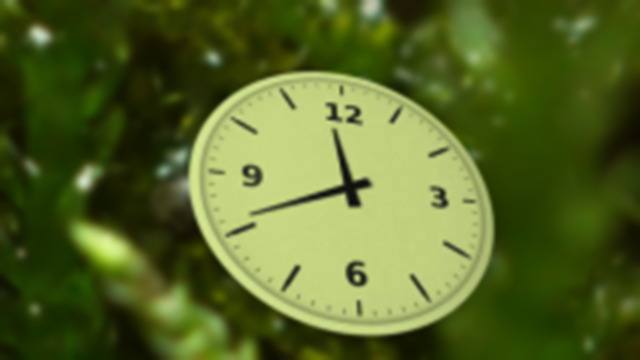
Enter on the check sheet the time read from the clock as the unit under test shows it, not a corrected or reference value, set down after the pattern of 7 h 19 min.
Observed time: 11 h 41 min
